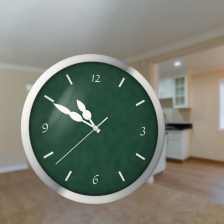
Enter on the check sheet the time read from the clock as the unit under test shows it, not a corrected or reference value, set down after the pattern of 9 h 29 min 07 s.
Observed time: 10 h 49 min 38 s
